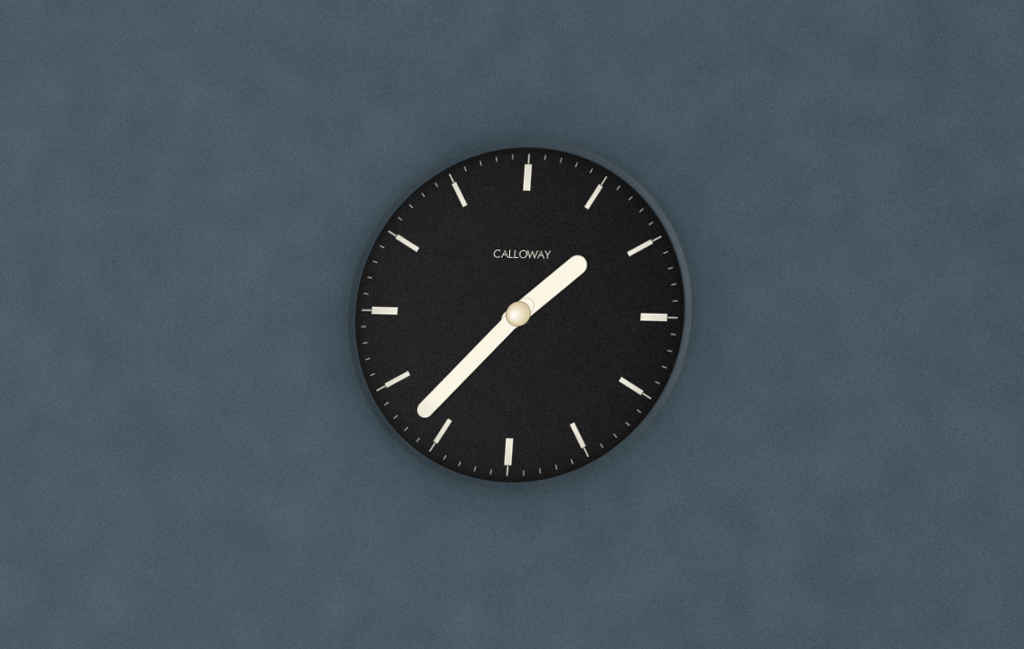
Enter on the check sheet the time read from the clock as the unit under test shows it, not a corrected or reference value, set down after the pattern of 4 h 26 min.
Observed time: 1 h 37 min
